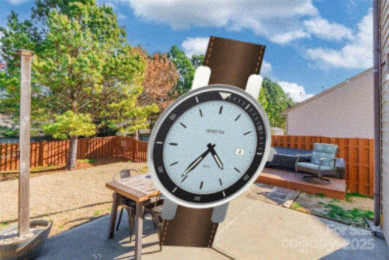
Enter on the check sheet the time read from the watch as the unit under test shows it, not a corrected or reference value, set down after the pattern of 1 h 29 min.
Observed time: 4 h 36 min
